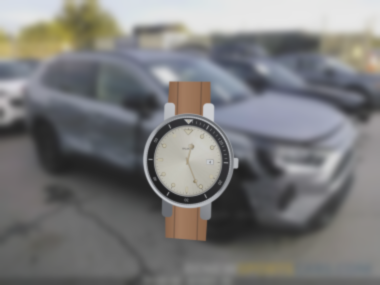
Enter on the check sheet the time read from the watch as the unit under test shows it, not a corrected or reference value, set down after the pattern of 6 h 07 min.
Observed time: 12 h 26 min
